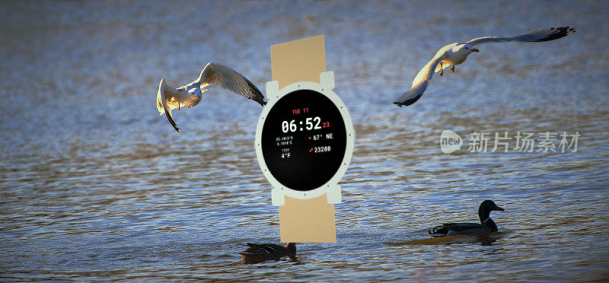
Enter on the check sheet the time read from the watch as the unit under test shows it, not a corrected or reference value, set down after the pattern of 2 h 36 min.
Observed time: 6 h 52 min
